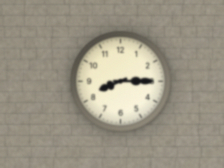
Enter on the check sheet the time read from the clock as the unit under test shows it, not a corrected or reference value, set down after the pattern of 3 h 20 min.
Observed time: 8 h 15 min
